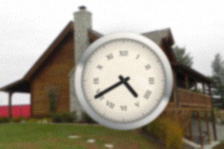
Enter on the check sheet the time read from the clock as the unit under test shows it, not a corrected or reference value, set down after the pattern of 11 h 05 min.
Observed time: 4 h 40 min
